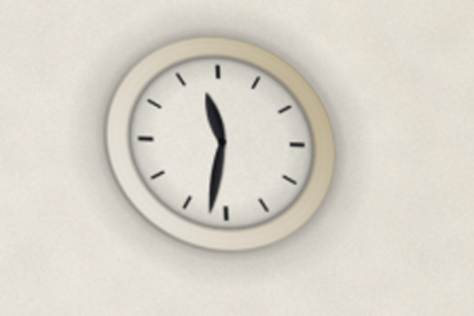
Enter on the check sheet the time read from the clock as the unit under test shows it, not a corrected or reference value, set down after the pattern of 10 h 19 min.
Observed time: 11 h 32 min
